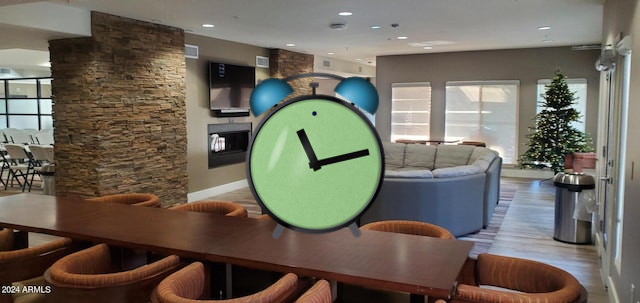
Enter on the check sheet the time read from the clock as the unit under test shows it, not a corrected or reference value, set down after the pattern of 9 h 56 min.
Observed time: 11 h 13 min
